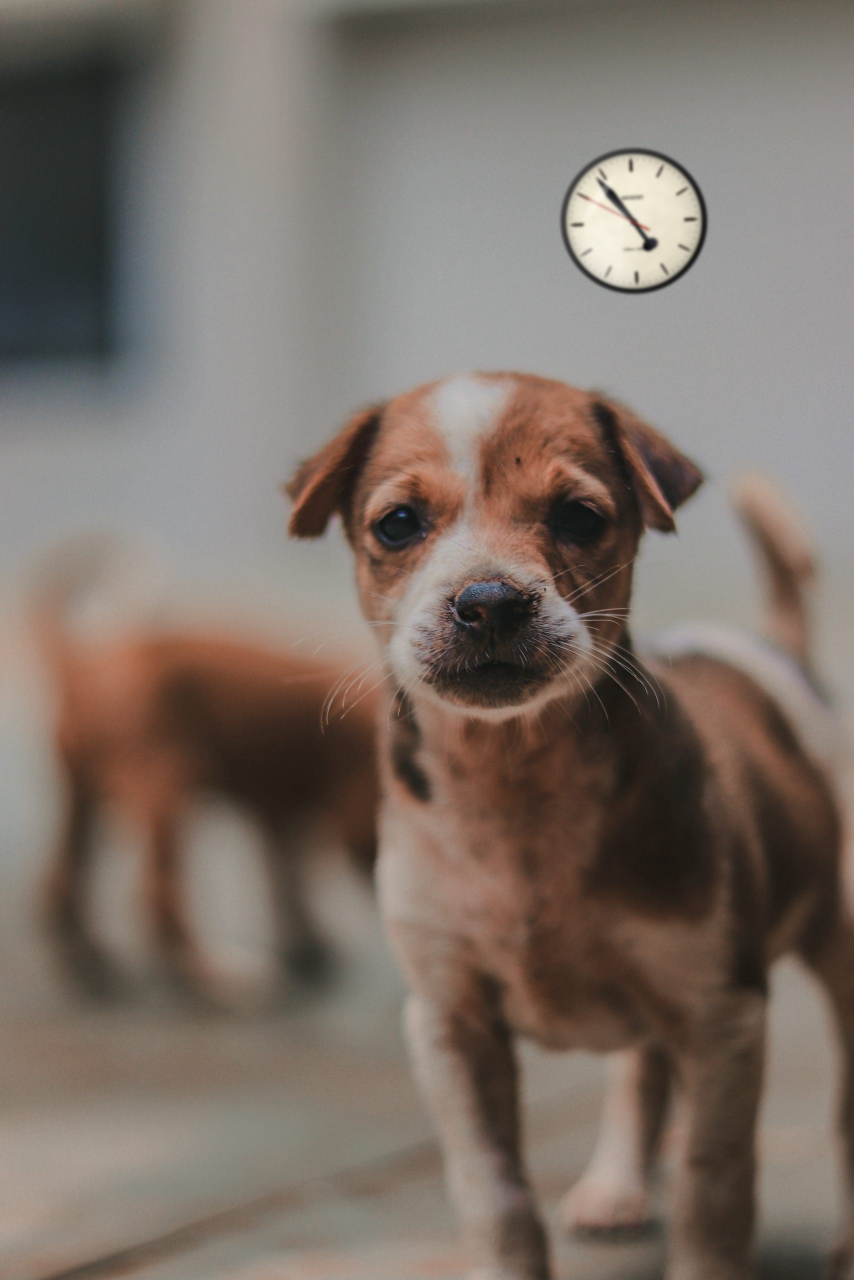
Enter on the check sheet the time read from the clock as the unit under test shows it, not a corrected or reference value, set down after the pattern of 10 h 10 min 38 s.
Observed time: 4 h 53 min 50 s
